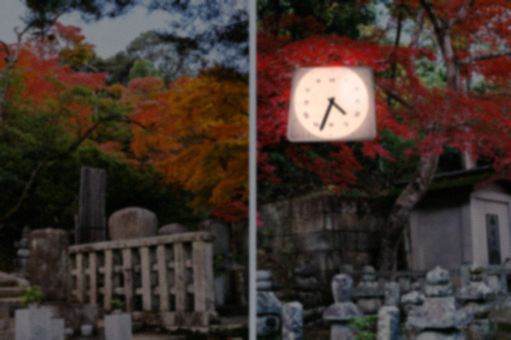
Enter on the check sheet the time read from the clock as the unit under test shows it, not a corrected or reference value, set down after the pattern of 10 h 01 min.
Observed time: 4 h 33 min
